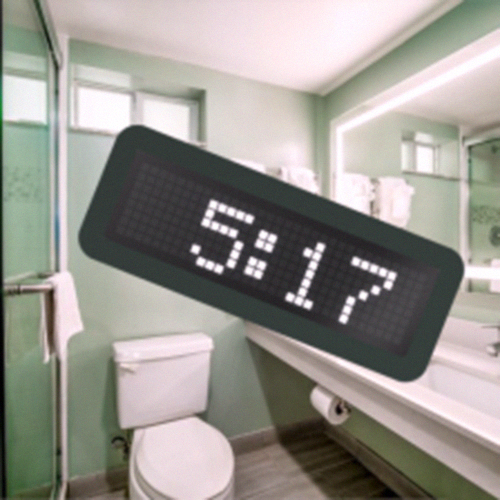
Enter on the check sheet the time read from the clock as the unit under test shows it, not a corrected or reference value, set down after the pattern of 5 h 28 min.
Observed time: 5 h 17 min
